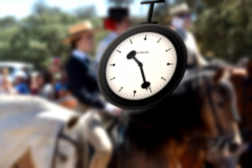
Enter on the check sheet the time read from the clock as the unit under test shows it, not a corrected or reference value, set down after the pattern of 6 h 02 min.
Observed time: 10 h 26 min
